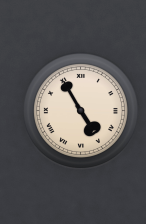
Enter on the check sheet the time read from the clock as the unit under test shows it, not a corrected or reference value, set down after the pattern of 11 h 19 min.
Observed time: 4 h 55 min
